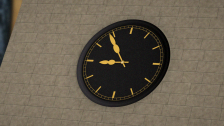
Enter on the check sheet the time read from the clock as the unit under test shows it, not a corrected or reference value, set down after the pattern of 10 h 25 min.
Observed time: 8 h 54 min
